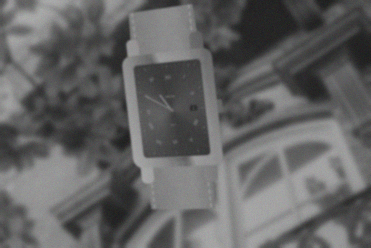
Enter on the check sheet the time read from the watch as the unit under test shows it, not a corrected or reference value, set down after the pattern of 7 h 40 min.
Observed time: 10 h 50 min
